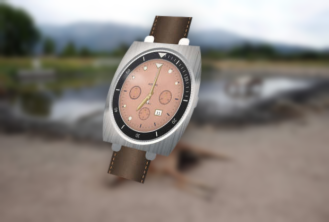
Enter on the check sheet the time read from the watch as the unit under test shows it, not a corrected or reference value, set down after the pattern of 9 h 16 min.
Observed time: 7 h 01 min
